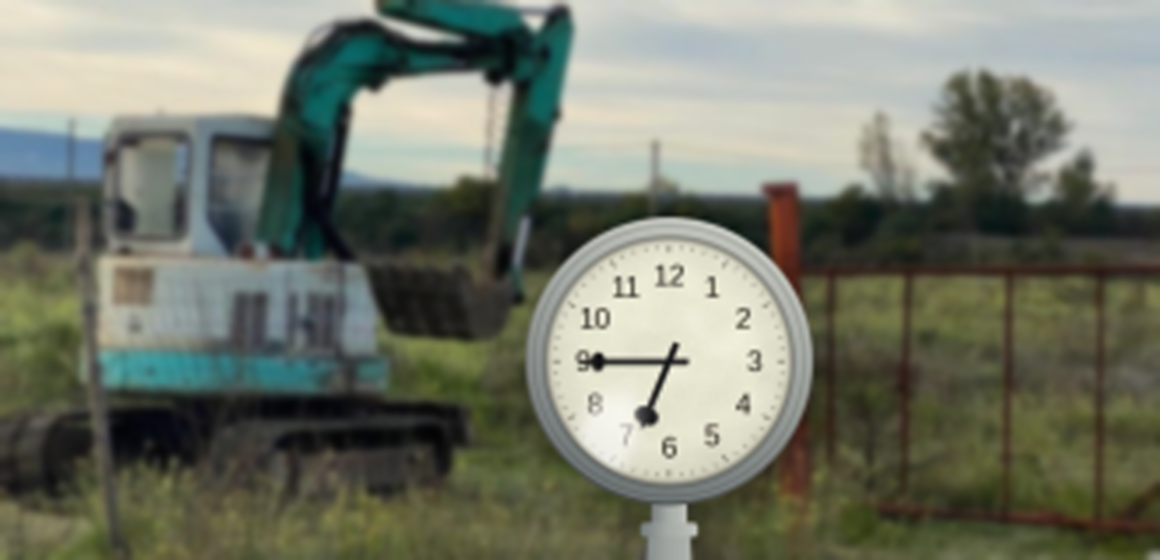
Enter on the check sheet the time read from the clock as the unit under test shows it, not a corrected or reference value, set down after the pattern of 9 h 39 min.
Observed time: 6 h 45 min
